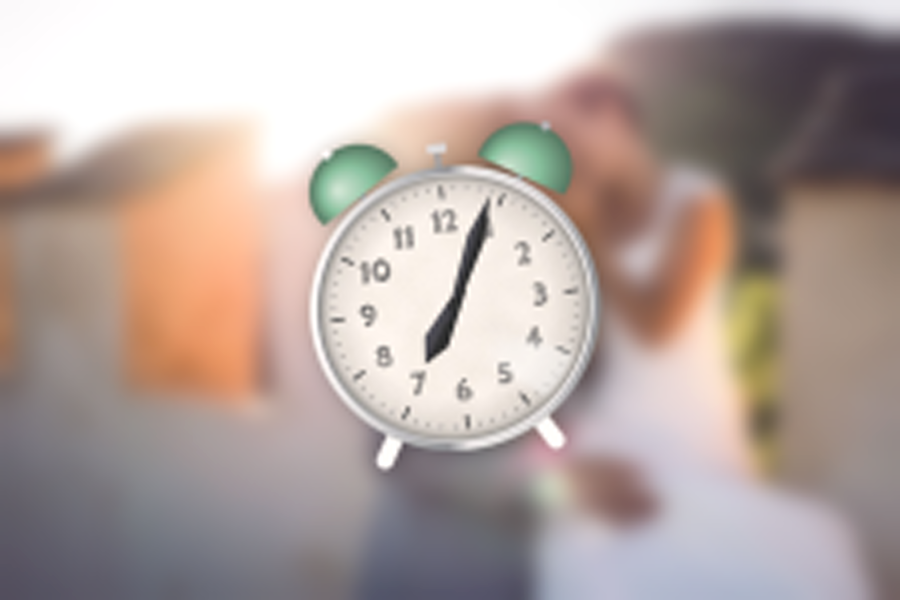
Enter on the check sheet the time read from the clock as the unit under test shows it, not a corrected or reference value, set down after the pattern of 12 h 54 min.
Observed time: 7 h 04 min
